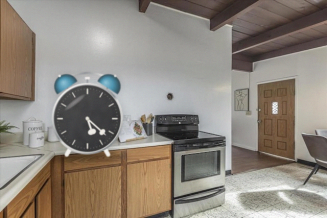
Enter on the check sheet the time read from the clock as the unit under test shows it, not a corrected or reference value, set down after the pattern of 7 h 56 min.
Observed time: 5 h 22 min
